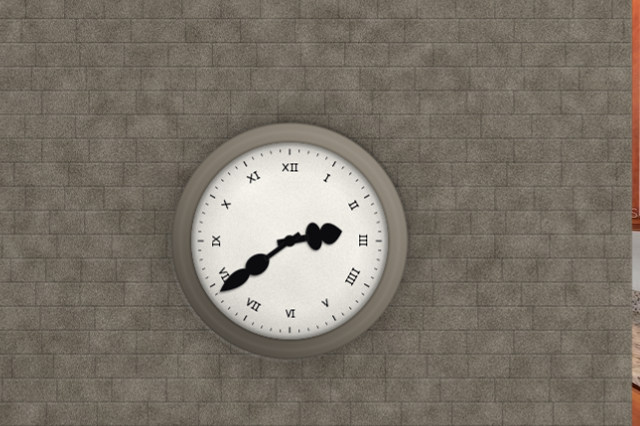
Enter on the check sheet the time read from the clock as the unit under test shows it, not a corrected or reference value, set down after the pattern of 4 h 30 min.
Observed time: 2 h 39 min
